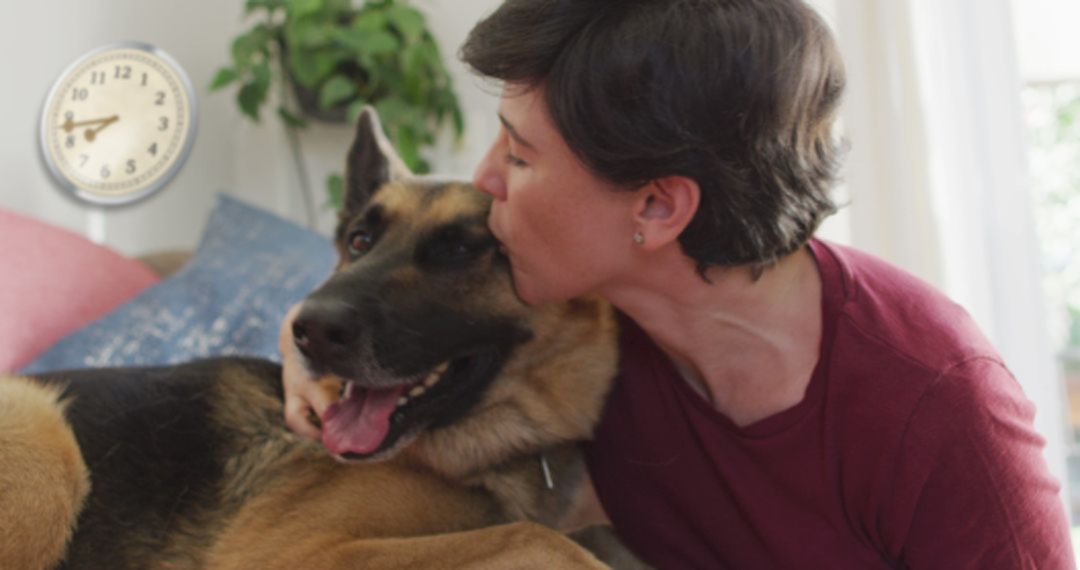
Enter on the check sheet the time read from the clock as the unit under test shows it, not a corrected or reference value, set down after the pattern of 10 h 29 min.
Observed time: 7 h 43 min
